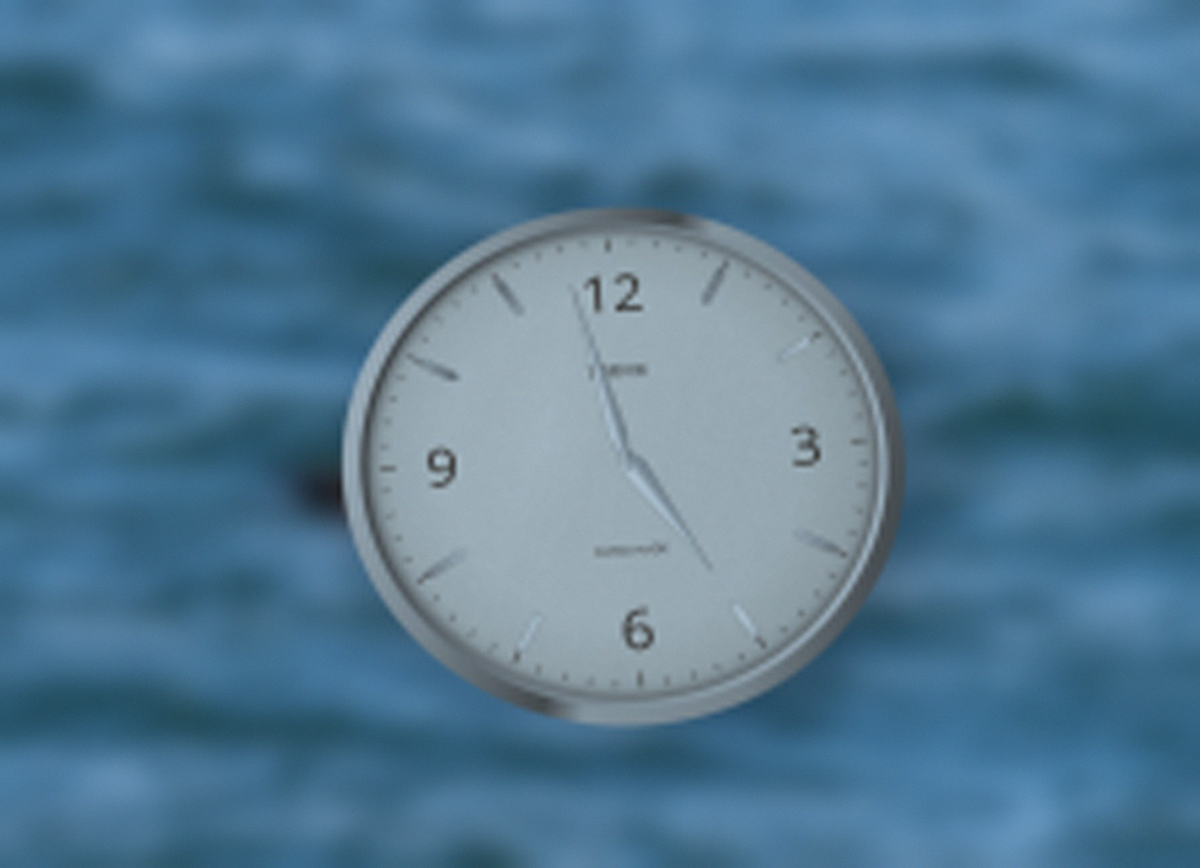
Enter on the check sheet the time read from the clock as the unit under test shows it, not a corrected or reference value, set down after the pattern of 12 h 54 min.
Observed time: 4 h 58 min
